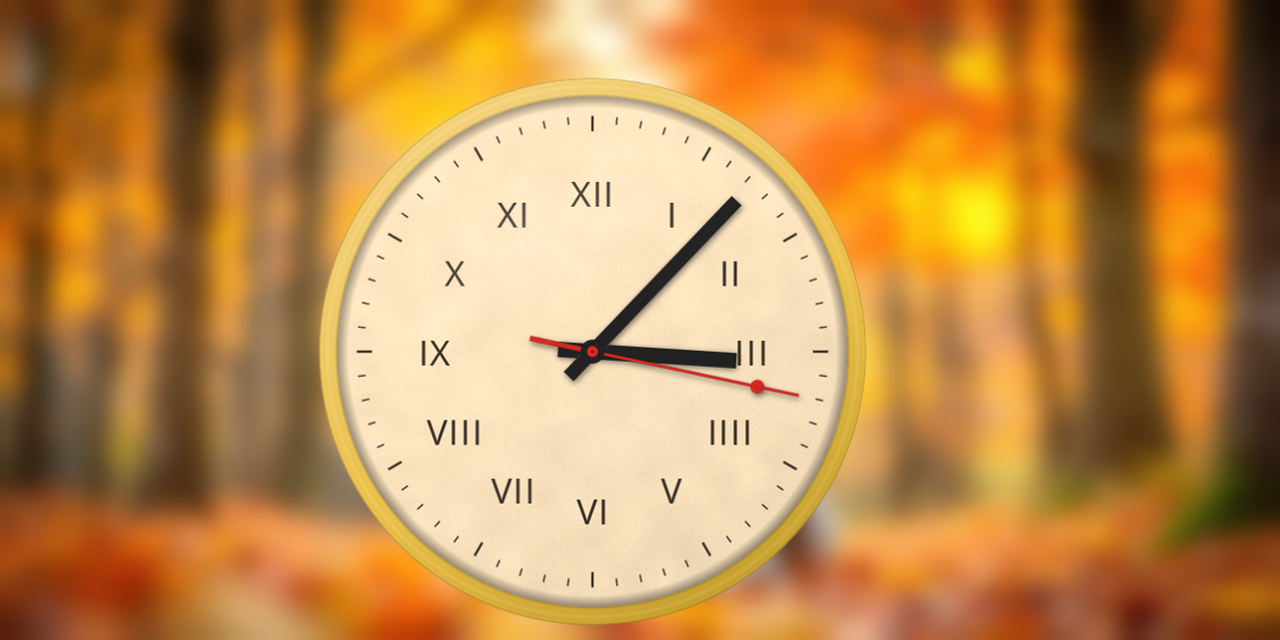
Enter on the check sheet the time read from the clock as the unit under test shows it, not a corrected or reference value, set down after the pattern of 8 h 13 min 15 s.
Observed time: 3 h 07 min 17 s
